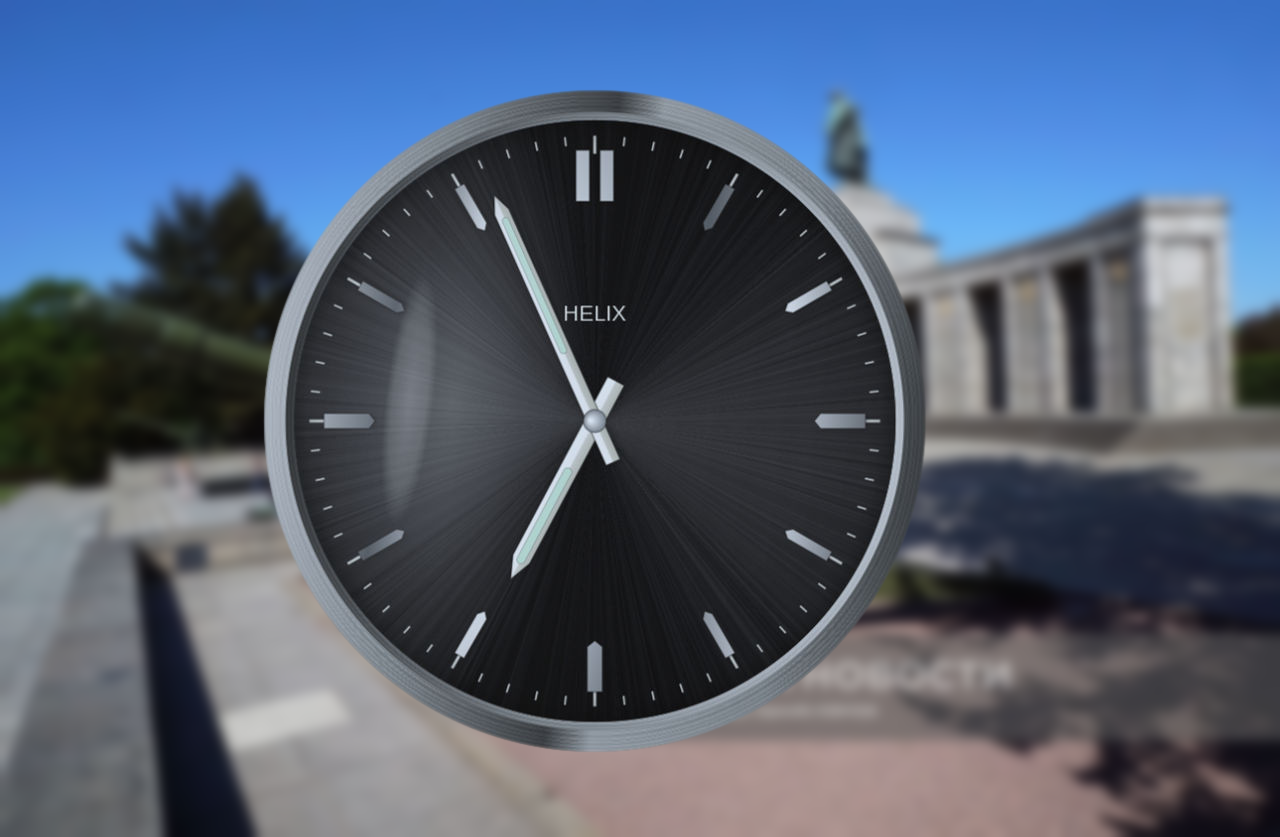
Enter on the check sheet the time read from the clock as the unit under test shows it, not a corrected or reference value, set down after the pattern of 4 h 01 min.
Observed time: 6 h 56 min
